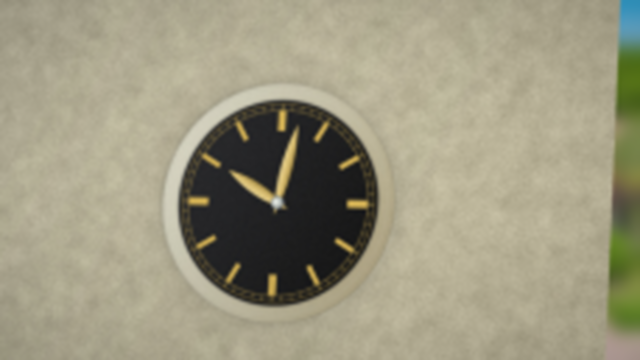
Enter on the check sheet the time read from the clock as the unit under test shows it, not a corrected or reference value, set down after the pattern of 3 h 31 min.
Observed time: 10 h 02 min
